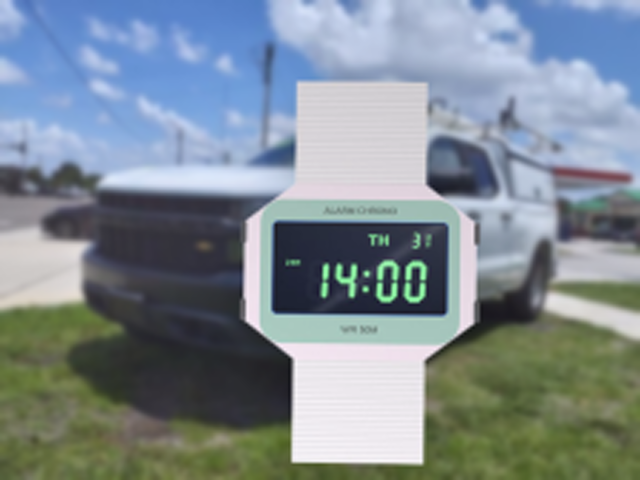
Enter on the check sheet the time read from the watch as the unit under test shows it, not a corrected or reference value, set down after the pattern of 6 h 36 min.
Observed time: 14 h 00 min
